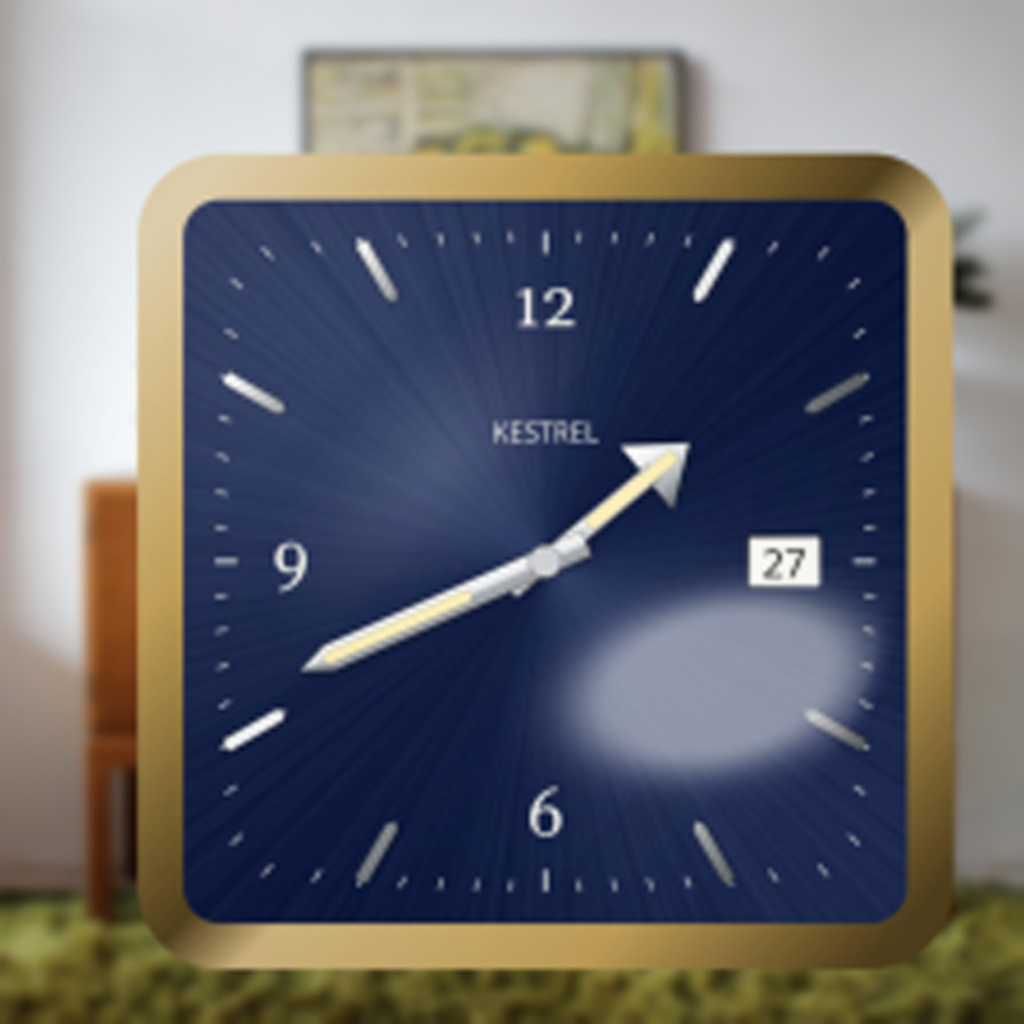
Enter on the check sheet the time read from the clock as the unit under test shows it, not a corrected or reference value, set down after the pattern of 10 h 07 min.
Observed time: 1 h 41 min
